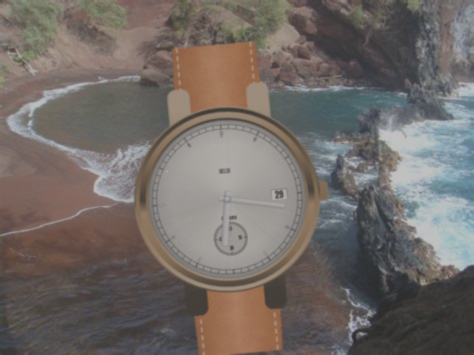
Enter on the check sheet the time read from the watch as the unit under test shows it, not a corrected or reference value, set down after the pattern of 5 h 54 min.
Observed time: 6 h 17 min
